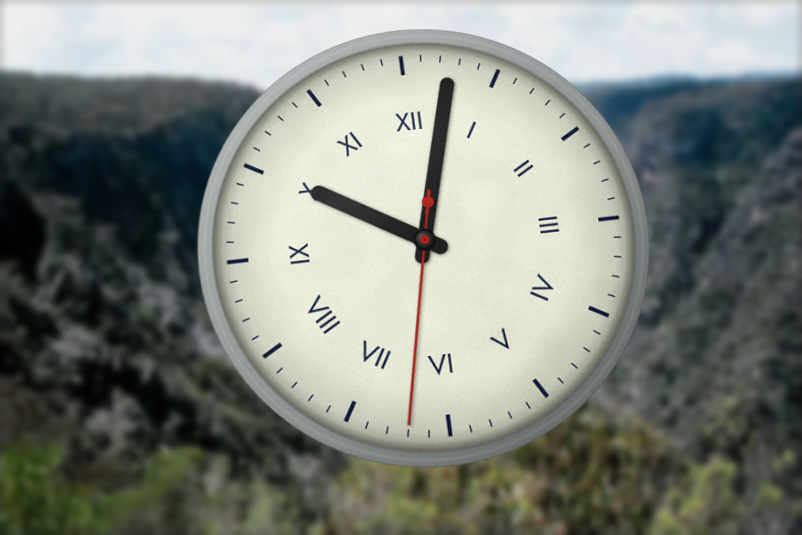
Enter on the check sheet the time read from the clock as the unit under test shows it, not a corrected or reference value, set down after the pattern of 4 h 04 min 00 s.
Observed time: 10 h 02 min 32 s
